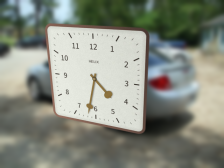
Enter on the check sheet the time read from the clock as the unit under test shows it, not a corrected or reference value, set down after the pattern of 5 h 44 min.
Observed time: 4 h 32 min
